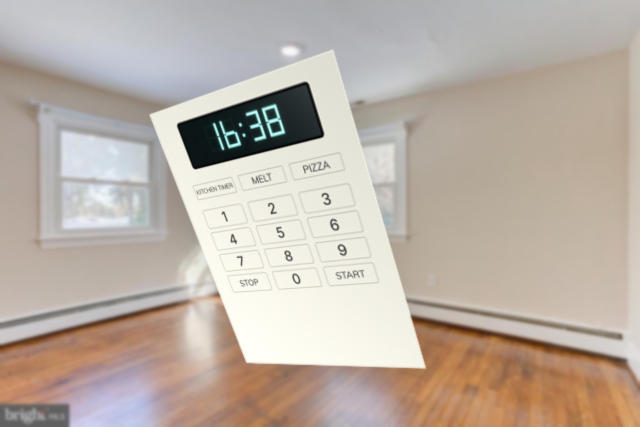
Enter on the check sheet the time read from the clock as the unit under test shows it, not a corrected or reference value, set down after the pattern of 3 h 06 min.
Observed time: 16 h 38 min
